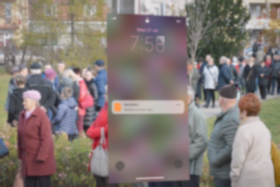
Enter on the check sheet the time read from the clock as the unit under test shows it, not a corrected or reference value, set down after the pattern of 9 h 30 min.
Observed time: 7 h 58 min
